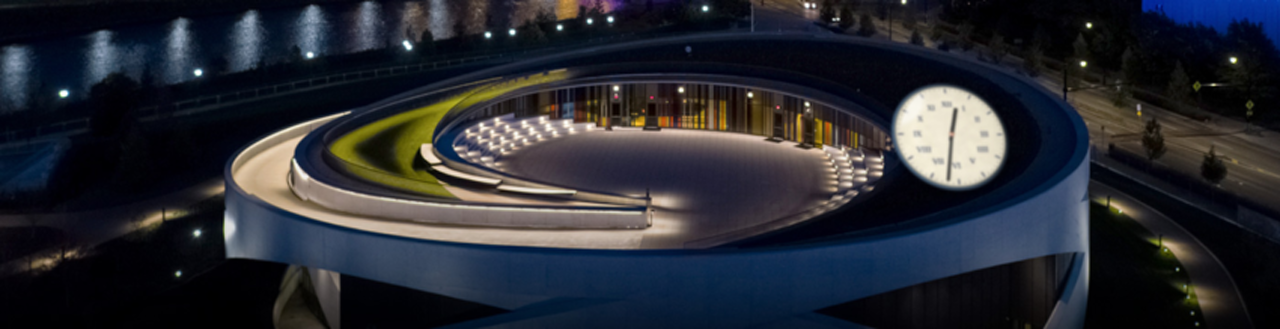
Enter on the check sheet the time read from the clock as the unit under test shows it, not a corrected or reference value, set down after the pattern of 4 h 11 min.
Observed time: 12 h 32 min
